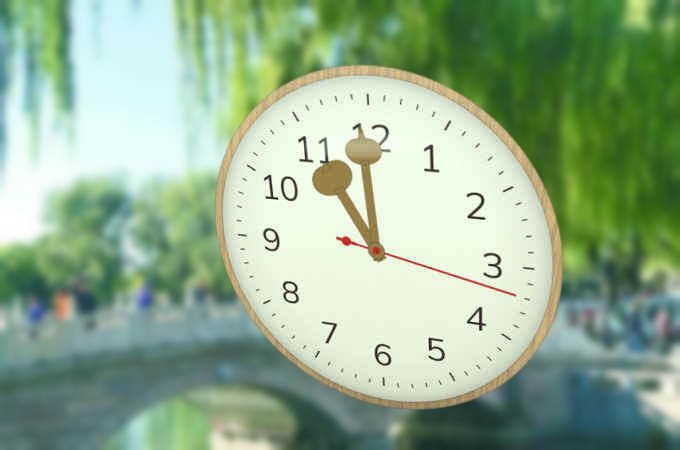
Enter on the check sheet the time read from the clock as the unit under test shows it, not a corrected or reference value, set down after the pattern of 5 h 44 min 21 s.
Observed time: 10 h 59 min 17 s
